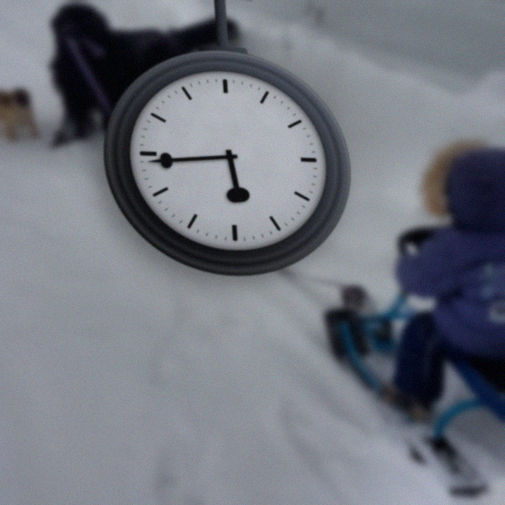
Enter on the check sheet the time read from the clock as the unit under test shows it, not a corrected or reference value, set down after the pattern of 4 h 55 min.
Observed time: 5 h 44 min
